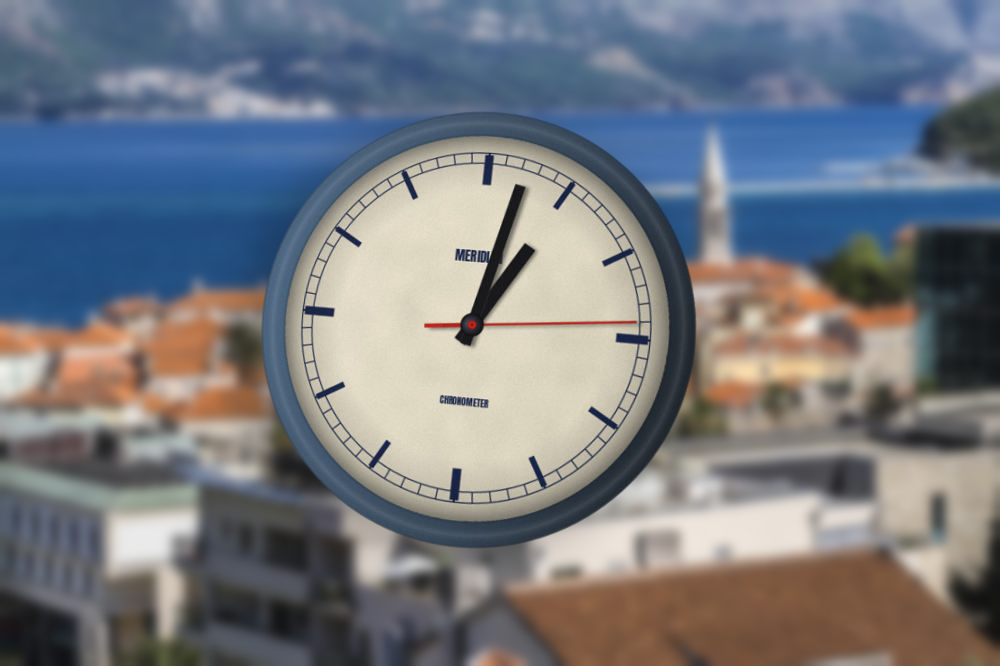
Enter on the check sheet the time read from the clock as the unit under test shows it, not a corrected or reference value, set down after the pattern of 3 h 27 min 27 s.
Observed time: 1 h 02 min 14 s
